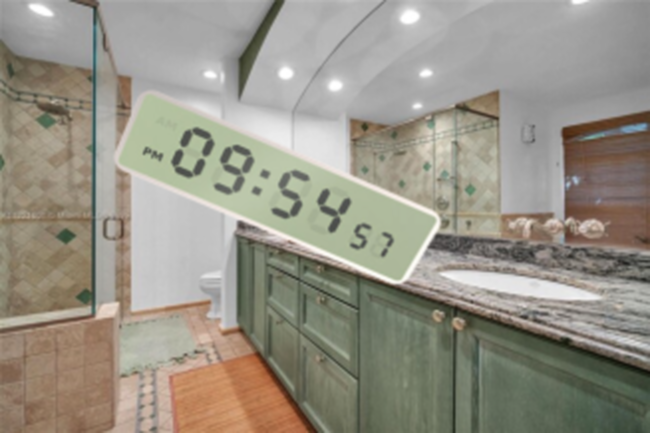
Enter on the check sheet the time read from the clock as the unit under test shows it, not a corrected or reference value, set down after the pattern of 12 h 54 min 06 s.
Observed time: 9 h 54 min 57 s
